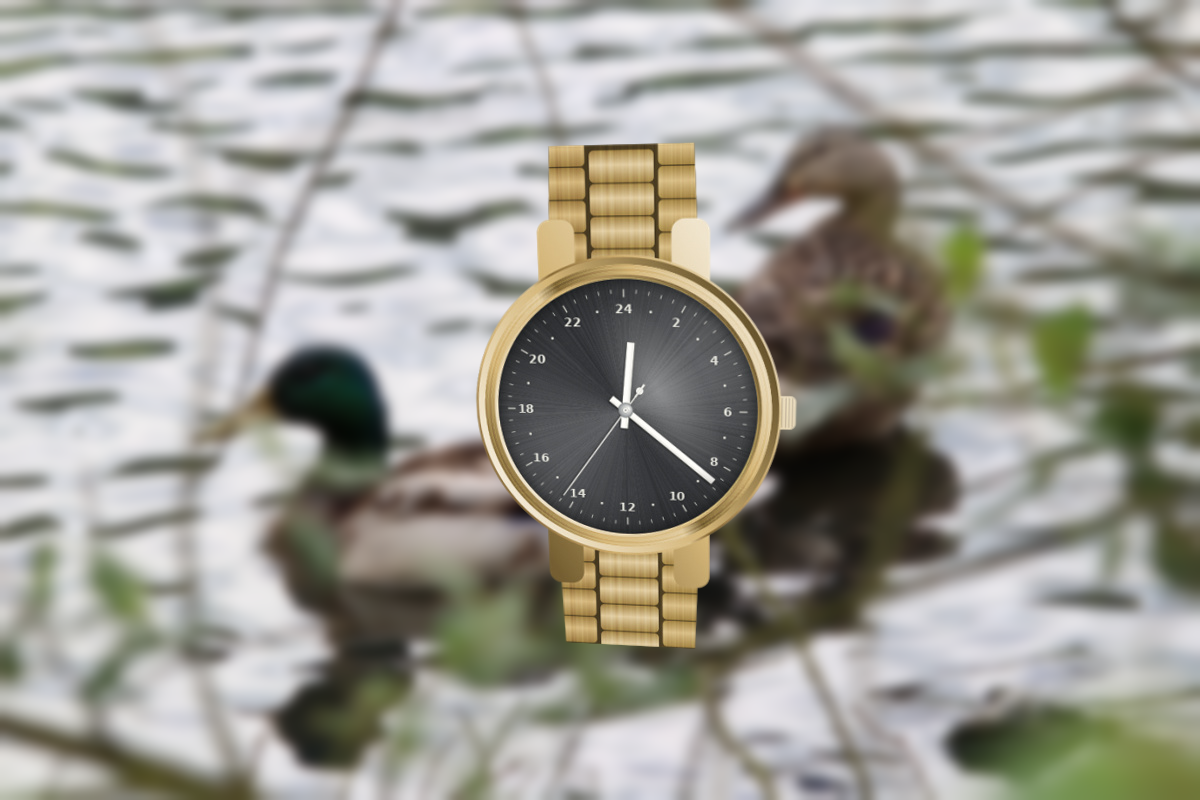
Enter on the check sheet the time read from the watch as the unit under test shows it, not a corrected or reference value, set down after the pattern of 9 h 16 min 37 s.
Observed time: 0 h 21 min 36 s
